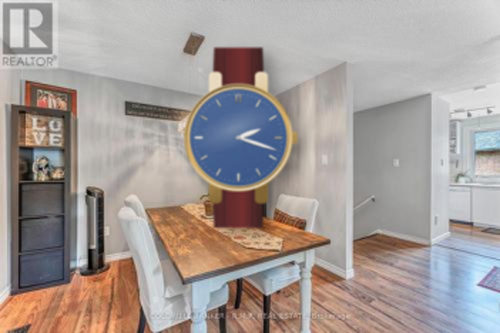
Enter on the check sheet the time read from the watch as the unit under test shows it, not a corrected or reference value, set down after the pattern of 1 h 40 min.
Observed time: 2 h 18 min
